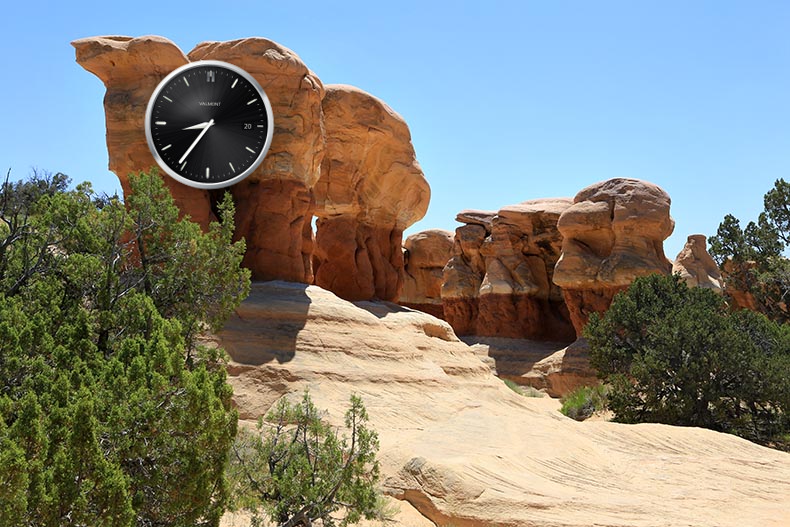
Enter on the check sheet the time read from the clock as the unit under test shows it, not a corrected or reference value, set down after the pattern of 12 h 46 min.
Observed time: 8 h 36 min
